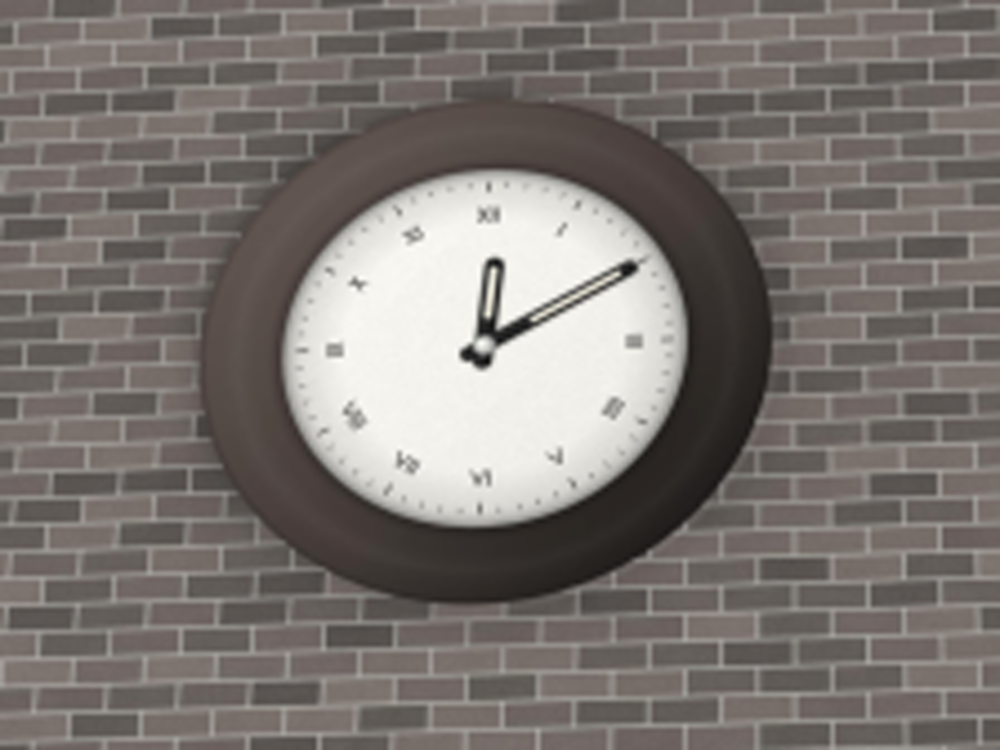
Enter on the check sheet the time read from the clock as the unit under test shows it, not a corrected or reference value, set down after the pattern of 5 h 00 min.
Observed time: 12 h 10 min
